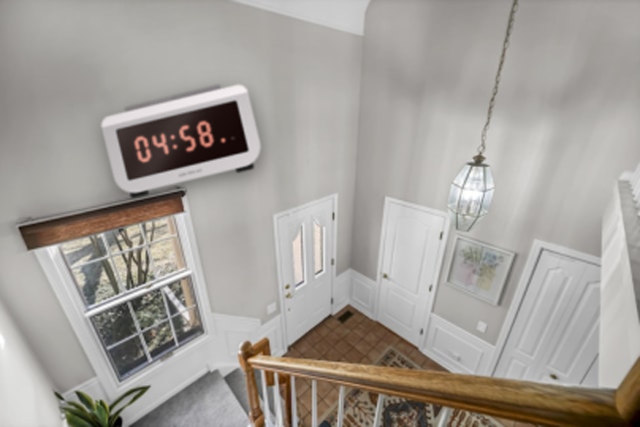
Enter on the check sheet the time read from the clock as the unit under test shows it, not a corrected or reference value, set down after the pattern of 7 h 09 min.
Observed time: 4 h 58 min
